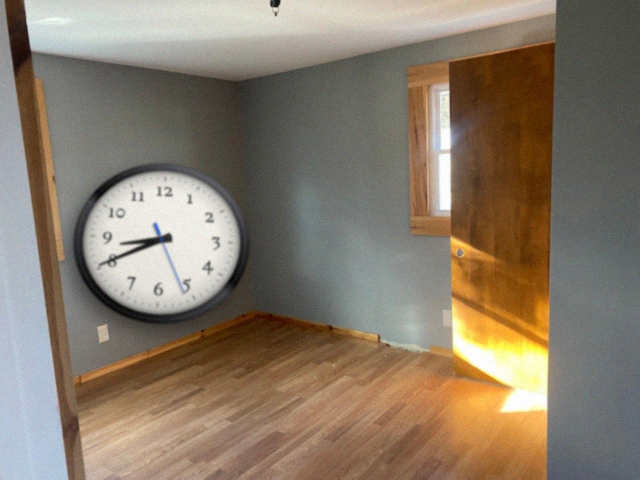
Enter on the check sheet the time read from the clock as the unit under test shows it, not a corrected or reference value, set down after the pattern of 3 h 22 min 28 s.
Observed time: 8 h 40 min 26 s
